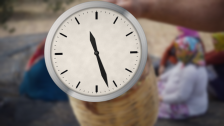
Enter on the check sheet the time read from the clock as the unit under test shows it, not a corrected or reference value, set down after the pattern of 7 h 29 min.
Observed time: 11 h 27 min
